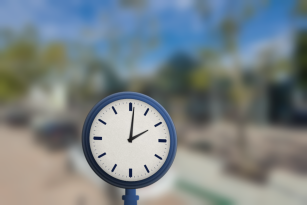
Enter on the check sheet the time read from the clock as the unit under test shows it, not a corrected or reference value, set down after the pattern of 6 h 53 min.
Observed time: 2 h 01 min
